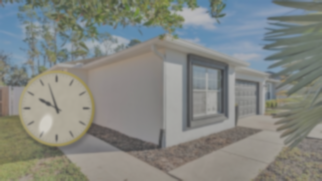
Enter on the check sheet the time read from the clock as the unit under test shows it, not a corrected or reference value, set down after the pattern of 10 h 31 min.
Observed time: 9 h 57 min
